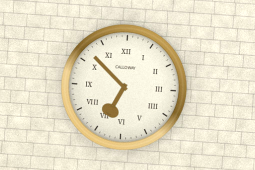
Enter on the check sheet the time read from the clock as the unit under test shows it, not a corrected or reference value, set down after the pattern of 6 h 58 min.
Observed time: 6 h 52 min
